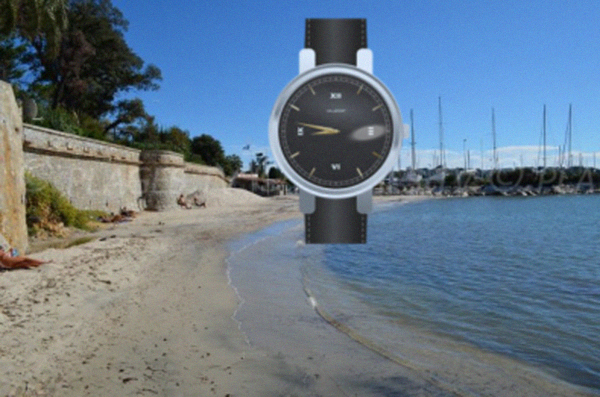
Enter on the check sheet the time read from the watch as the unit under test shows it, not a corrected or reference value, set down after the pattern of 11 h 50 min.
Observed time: 8 h 47 min
